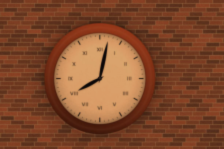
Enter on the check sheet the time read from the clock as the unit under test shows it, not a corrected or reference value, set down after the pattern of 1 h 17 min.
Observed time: 8 h 02 min
